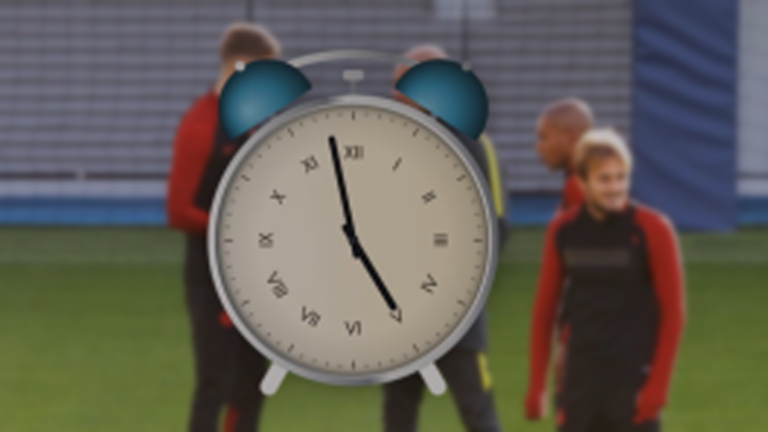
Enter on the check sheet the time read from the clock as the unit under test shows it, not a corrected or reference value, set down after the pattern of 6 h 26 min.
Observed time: 4 h 58 min
